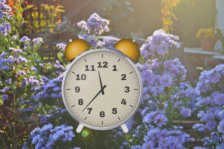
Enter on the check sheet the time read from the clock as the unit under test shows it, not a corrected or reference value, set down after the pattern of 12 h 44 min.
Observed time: 11 h 37 min
